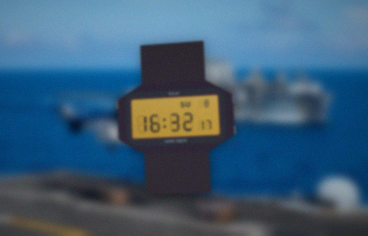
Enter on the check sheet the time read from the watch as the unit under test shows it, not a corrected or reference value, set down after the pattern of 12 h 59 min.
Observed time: 16 h 32 min
